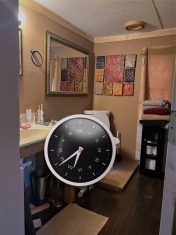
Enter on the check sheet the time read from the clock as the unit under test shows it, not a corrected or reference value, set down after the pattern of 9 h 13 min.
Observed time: 6 h 39 min
